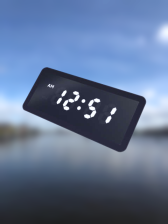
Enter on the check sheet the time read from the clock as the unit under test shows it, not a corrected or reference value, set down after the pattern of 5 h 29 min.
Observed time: 12 h 51 min
